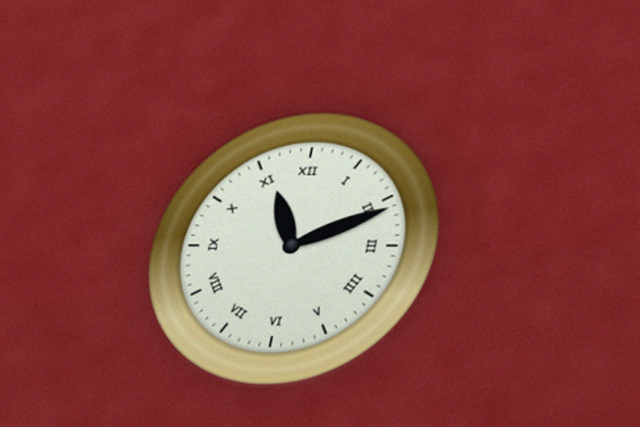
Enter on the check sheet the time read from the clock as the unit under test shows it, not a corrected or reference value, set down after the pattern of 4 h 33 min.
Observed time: 11 h 11 min
